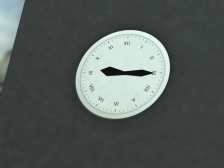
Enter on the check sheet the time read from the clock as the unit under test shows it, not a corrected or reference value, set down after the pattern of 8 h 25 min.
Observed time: 9 h 15 min
